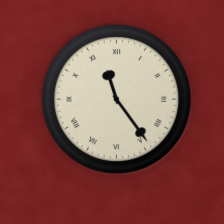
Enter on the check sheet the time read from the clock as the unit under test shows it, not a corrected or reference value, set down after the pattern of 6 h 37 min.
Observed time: 11 h 24 min
